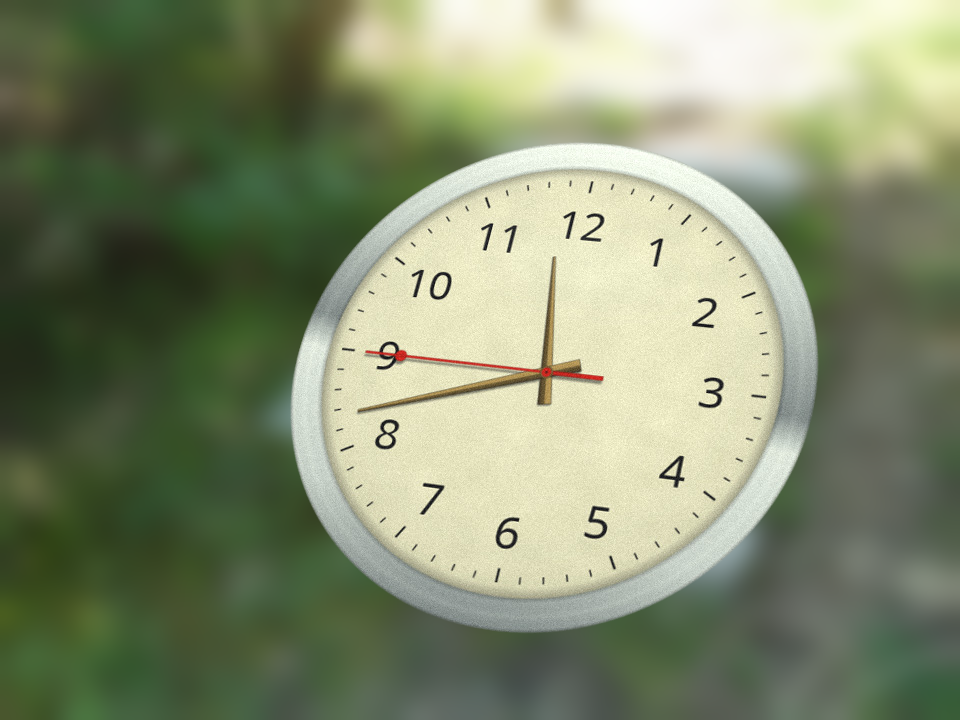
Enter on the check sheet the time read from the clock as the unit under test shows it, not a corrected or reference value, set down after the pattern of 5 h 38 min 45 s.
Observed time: 11 h 41 min 45 s
